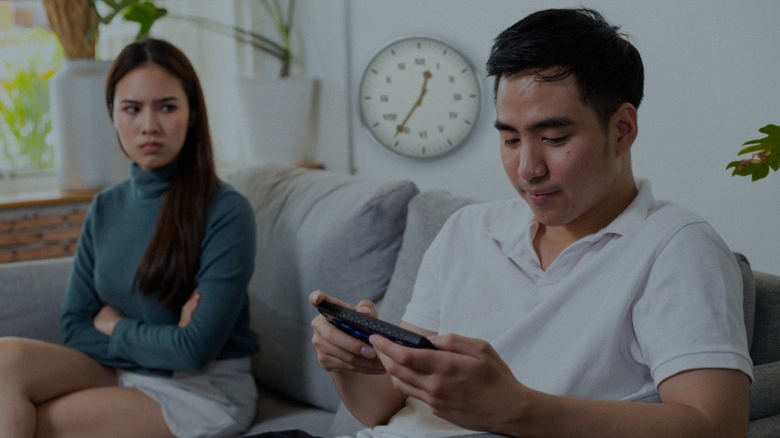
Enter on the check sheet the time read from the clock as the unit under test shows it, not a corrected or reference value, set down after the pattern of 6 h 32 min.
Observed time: 12 h 36 min
